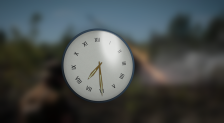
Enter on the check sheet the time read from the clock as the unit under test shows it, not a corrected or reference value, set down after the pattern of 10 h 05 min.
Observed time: 7 h 30 min
